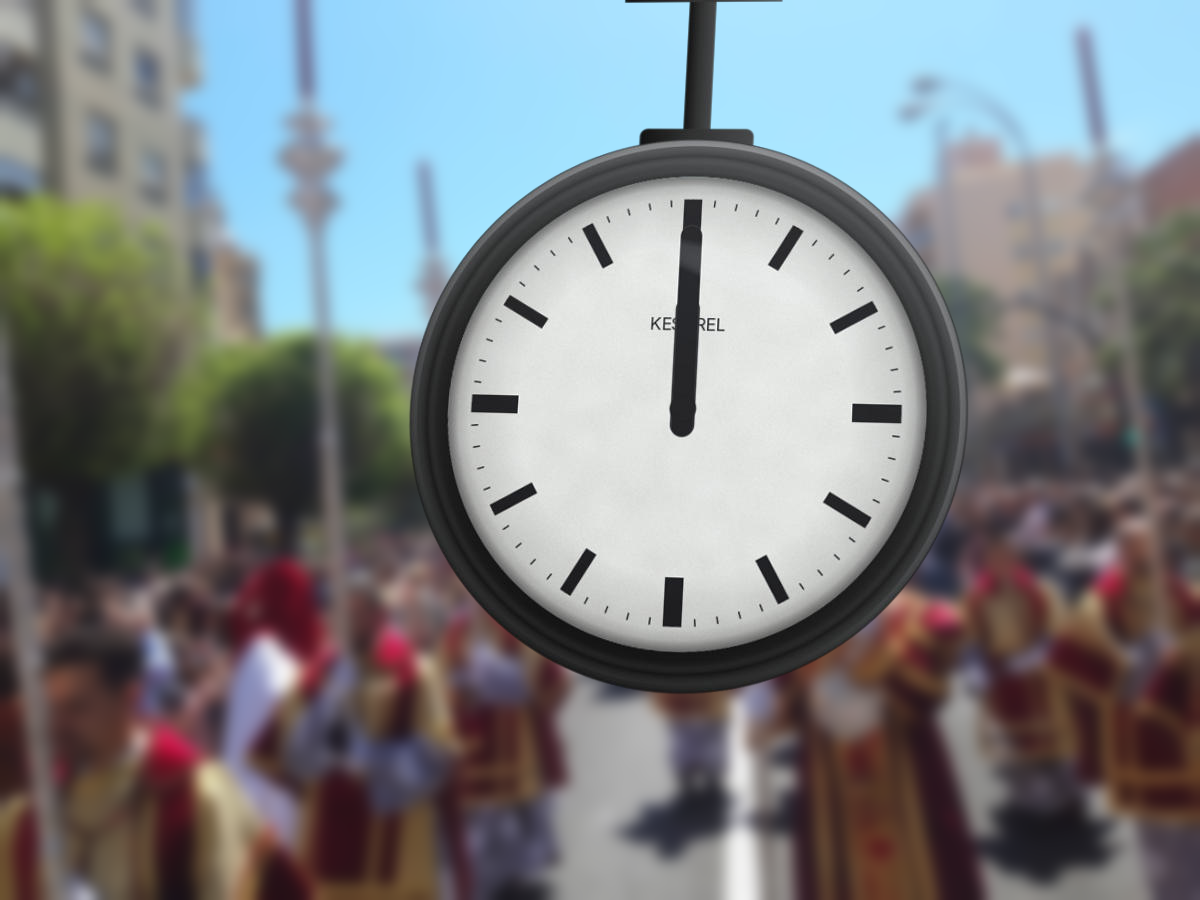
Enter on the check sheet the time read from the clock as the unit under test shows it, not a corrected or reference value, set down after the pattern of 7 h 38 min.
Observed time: 12 h 00 min
